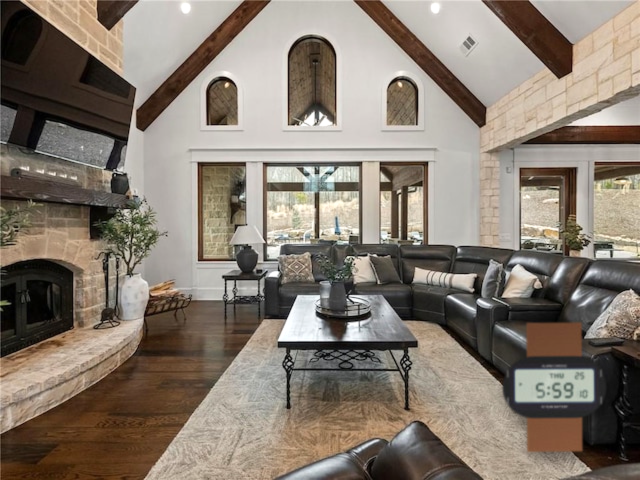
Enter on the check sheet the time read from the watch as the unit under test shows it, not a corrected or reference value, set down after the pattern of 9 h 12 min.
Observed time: 5 h 59 min
